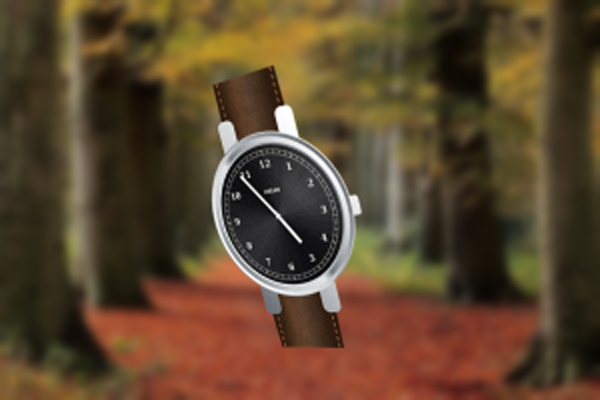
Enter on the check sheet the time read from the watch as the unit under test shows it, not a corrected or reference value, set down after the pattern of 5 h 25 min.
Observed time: 4 h 54 min
